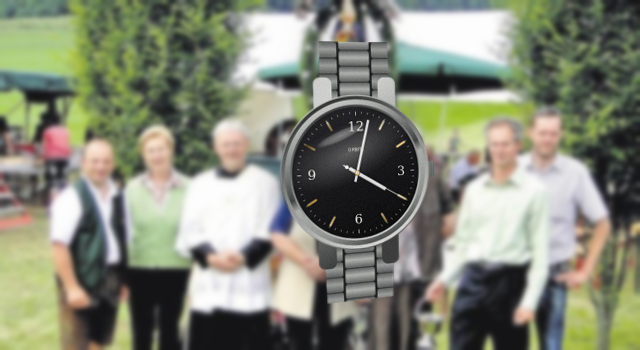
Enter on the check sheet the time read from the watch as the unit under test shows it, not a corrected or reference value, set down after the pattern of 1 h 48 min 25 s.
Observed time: 4 h 02 min 20 s
